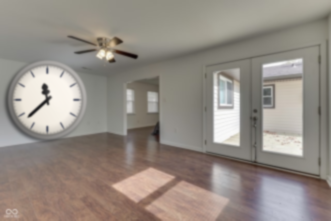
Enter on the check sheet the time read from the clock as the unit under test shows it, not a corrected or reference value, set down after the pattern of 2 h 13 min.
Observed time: 11 h 38 min
